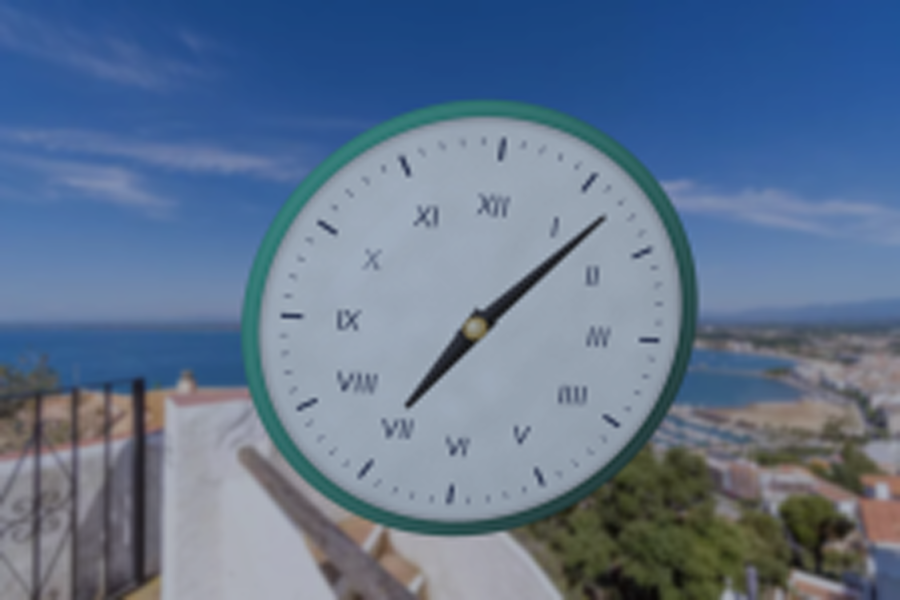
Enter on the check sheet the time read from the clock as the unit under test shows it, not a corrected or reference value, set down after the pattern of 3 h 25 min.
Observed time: 7 h 07 min
